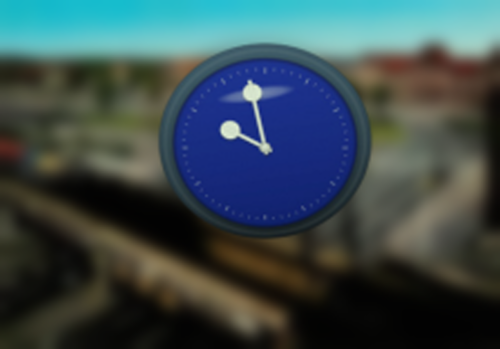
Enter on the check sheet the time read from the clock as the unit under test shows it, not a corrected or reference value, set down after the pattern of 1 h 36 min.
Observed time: 9 h 58 min
